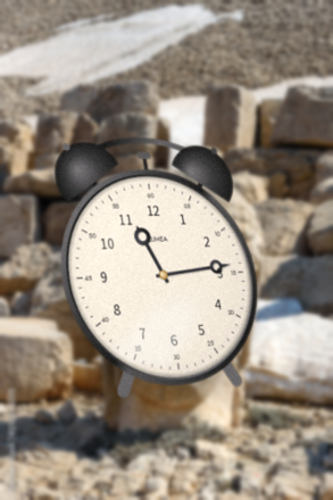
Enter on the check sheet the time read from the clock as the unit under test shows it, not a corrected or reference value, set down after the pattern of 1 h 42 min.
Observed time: 11 h 14 min
